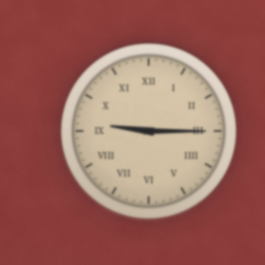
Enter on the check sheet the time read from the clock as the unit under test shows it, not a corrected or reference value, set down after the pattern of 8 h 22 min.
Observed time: 9 h 15 min
